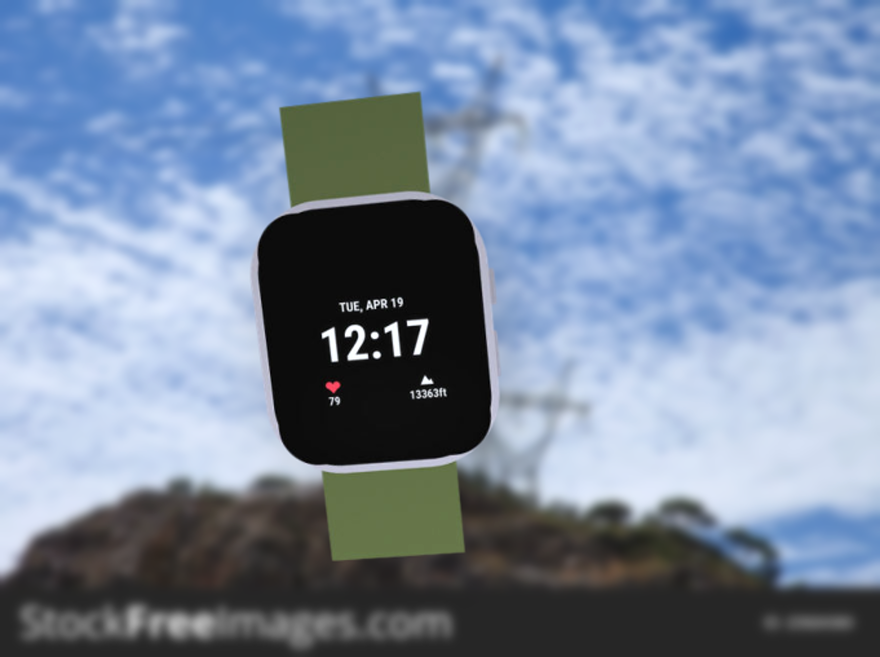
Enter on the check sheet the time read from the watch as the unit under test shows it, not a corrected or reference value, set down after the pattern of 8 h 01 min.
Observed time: 12 h 17 min
